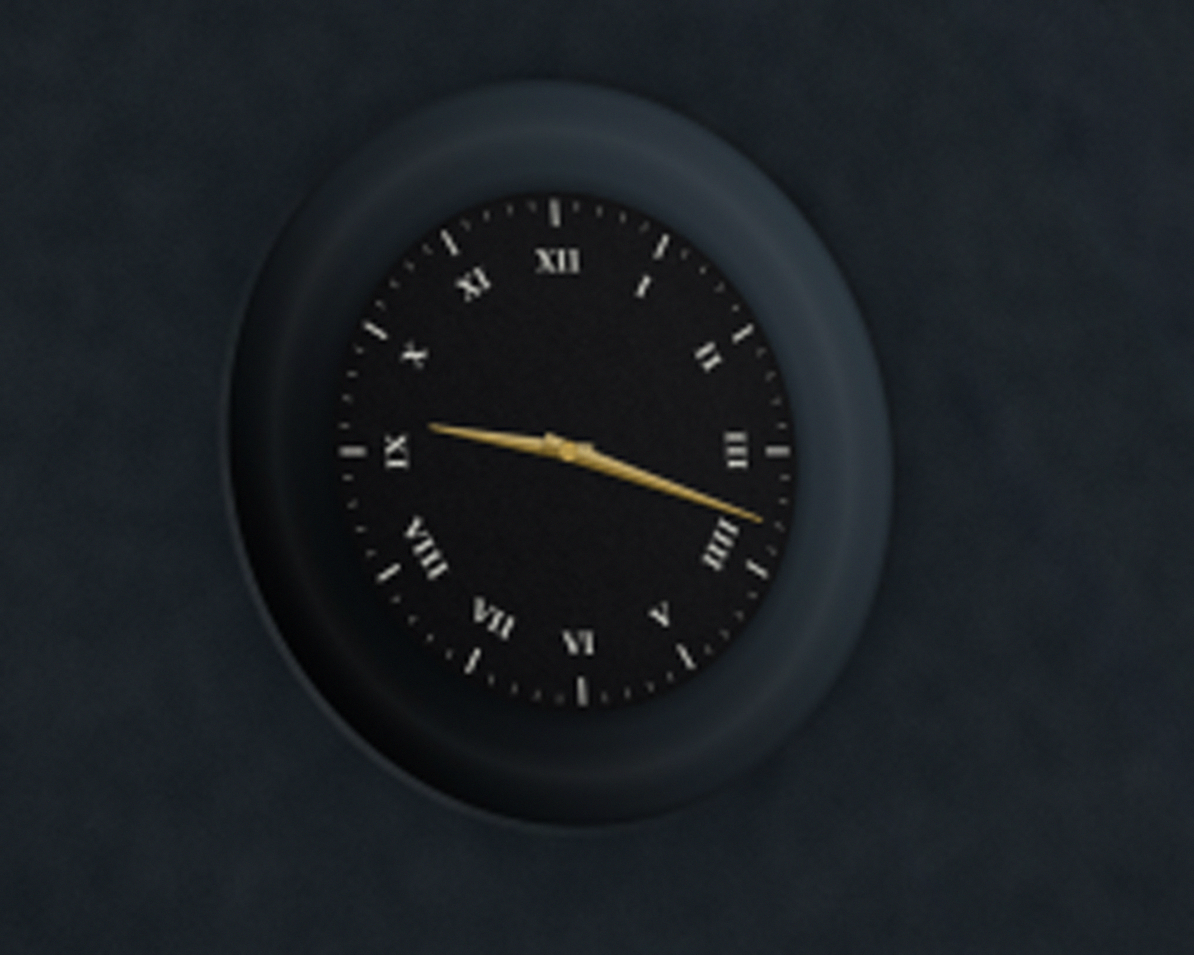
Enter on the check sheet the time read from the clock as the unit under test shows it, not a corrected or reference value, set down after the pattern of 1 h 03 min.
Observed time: 9 h 18 min
